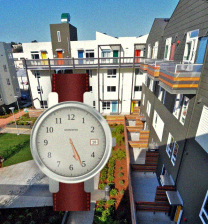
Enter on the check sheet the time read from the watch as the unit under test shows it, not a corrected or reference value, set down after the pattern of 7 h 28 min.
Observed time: 5 h 26 min
